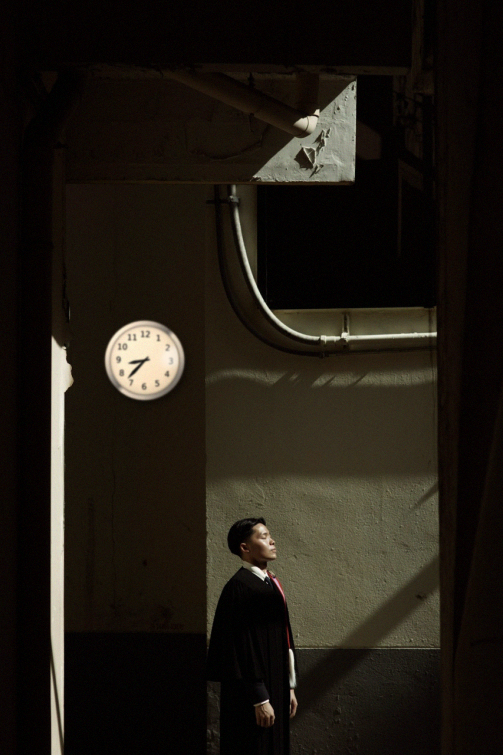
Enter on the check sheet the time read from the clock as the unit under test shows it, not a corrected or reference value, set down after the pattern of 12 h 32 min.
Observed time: 8 h 37 min
